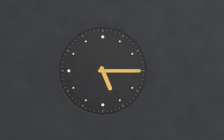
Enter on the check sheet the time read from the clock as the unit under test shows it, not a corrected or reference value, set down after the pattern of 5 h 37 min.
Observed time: 5 h 15 min
